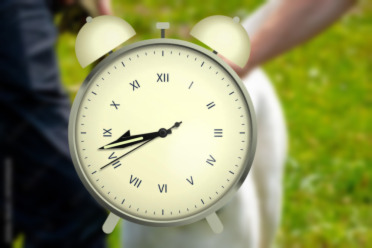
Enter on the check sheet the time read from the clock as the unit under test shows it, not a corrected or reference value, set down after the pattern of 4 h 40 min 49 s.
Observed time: 8 h 42 min 40 s
